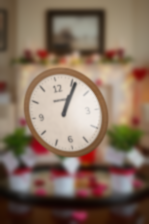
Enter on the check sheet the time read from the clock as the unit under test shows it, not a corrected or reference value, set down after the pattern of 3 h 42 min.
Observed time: 1 h 06 min
